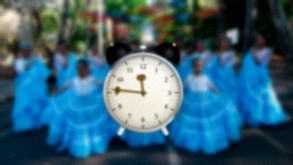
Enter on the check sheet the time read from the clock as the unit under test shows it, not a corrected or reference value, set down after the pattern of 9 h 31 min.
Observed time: 11 h 46 min
